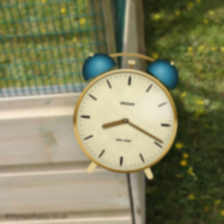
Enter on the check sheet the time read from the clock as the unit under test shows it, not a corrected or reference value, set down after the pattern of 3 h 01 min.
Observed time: 8 h 19 min
